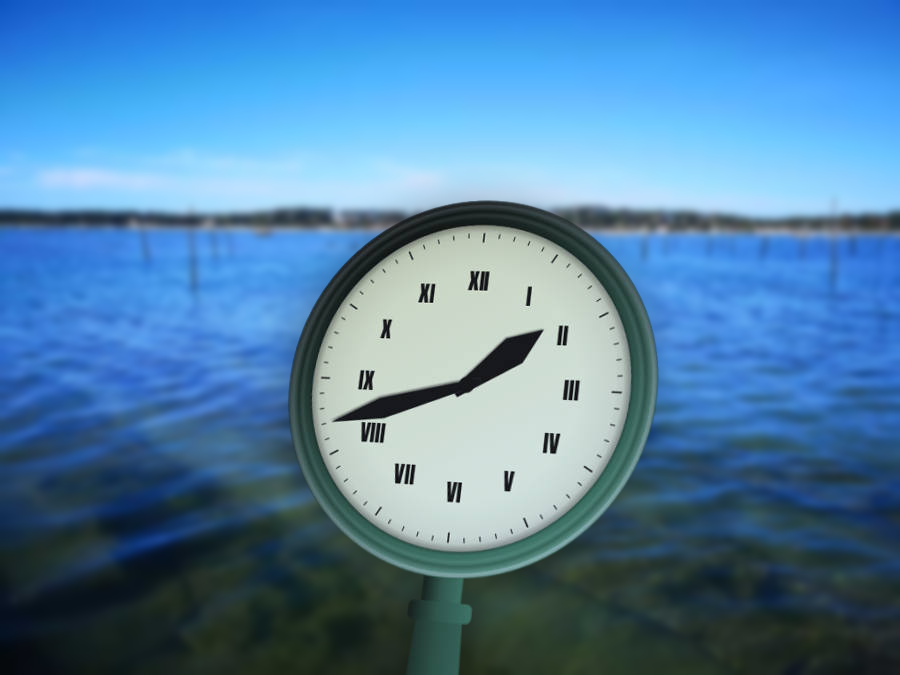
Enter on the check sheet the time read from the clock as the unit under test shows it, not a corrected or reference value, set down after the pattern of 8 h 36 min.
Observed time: 1 h 42 min
